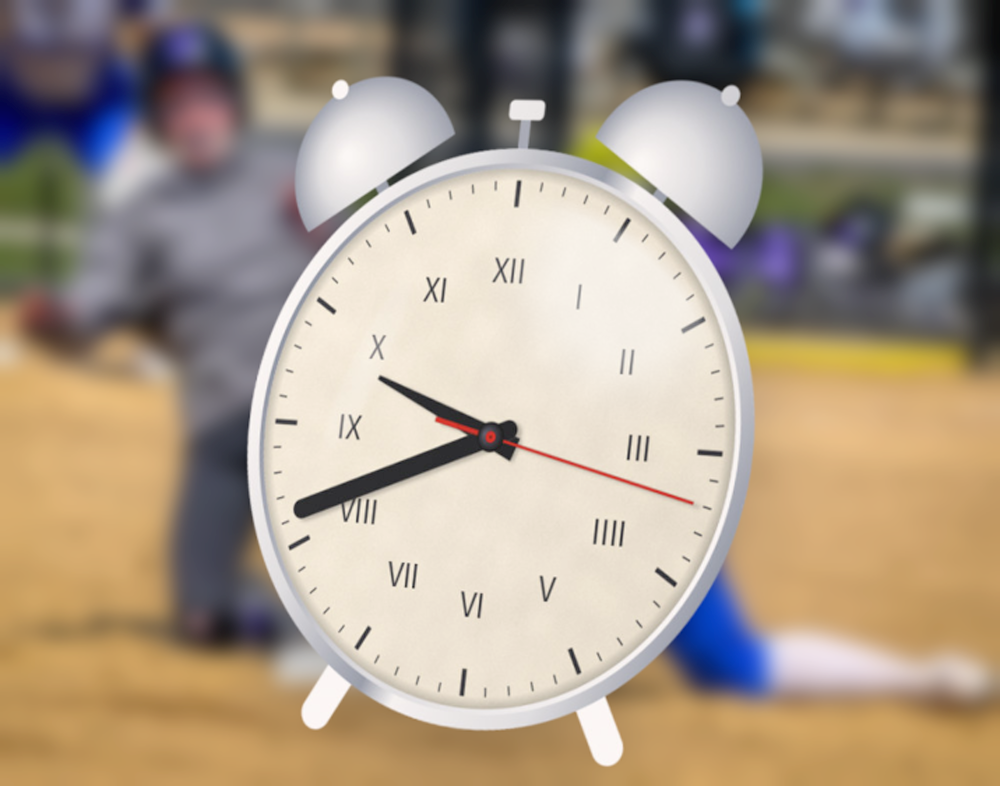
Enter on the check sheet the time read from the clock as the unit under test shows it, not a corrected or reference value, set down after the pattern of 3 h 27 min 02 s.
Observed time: 9 h 41 min 17 s
